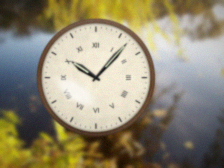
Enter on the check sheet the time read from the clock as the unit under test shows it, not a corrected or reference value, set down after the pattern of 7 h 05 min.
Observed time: 10 h 07 min
